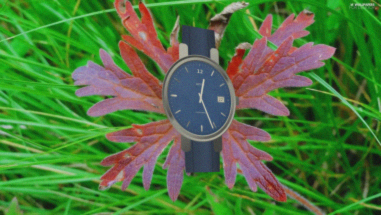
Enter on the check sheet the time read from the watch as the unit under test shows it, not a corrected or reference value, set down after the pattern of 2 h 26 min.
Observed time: 12 h 26 min
